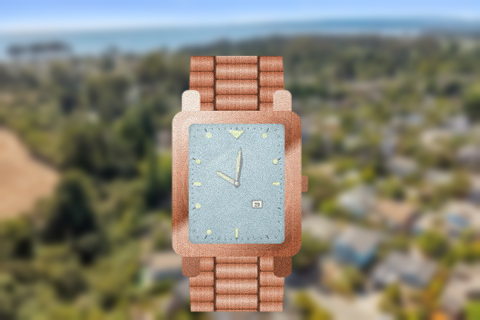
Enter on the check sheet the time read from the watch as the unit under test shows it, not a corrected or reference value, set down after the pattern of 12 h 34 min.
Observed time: 10 h 01 min
